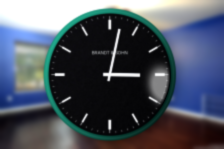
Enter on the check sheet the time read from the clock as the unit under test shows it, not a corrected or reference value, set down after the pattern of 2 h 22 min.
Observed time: 3 h 02 min
